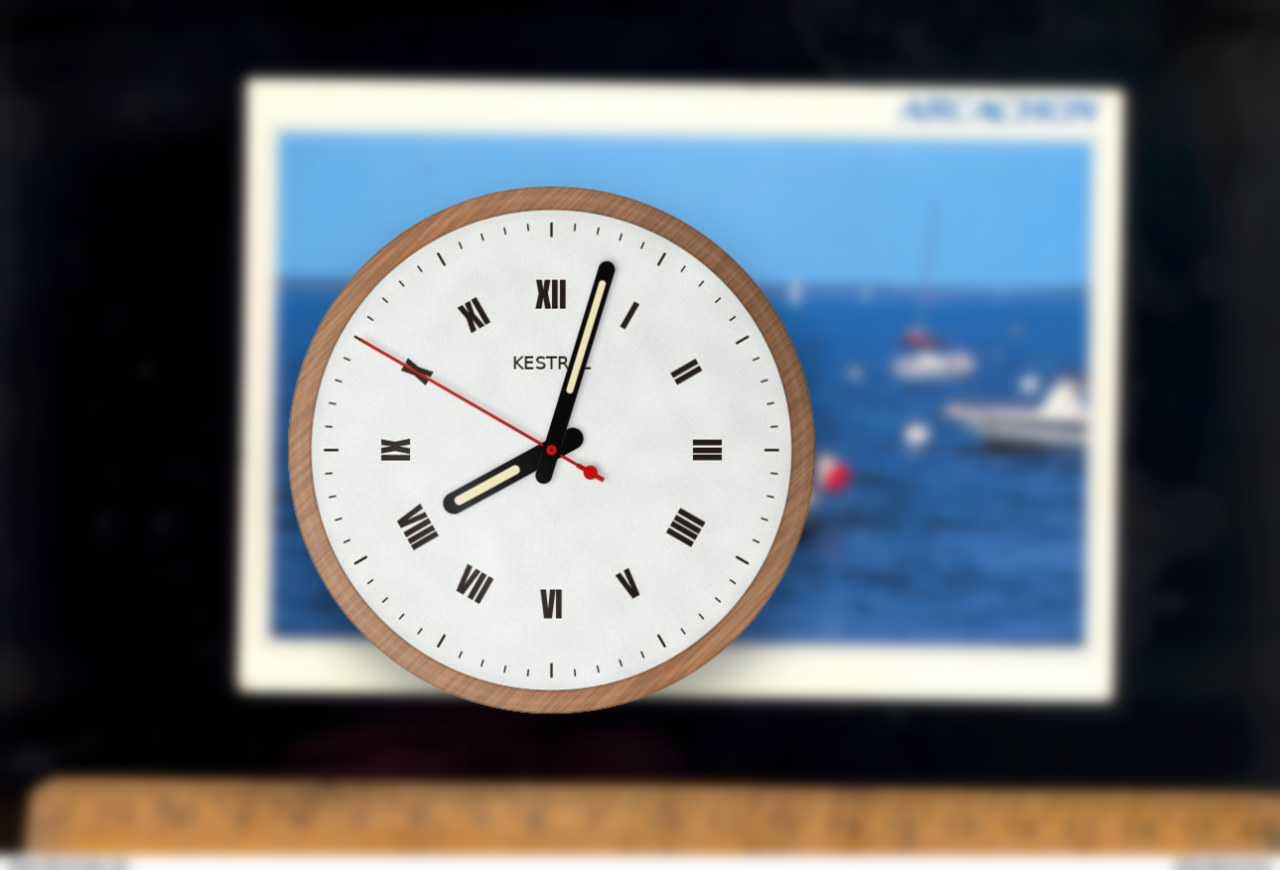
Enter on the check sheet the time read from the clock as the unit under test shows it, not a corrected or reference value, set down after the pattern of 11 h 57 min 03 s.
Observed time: 8 h 02 min 50 s
